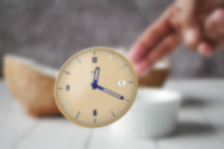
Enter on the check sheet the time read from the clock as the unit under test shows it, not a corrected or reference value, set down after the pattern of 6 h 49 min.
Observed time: 12 h 20 min
